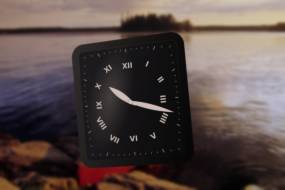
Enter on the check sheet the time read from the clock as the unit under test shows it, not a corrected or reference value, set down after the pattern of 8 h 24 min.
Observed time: 10 h 18 min
